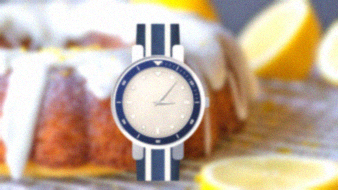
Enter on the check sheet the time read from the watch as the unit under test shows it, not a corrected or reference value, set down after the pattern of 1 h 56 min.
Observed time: 3 h 07 min
